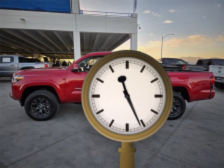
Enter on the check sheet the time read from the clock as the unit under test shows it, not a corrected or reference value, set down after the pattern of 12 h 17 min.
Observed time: 11 h 26 min
